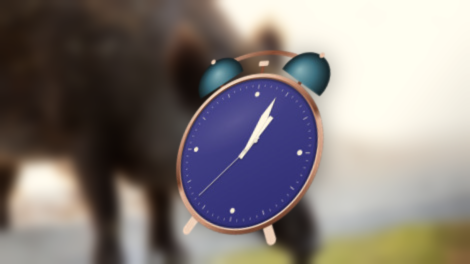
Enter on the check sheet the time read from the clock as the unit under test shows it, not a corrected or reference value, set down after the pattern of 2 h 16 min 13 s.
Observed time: 1 h 03 min 37 s
